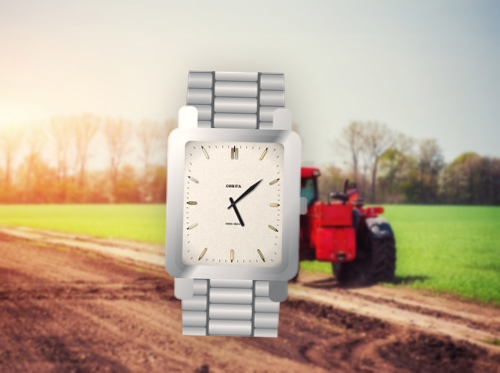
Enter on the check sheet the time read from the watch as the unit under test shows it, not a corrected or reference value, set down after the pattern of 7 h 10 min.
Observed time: 5 h 08 min
